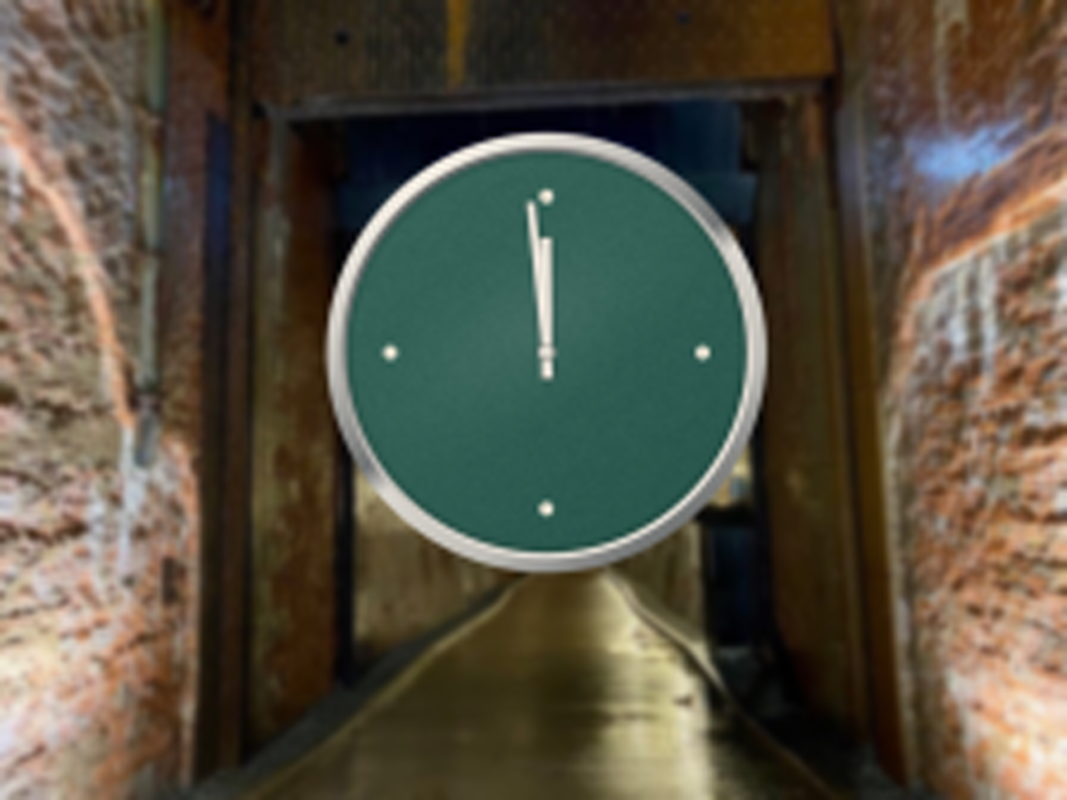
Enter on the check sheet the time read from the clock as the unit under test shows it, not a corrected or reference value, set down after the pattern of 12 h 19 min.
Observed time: 11 h 59 min
